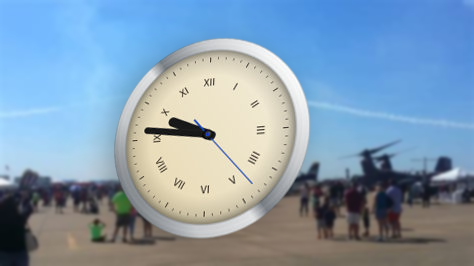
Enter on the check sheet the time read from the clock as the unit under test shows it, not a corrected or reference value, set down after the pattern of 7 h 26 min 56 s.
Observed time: 9 h 46 min 23 s
